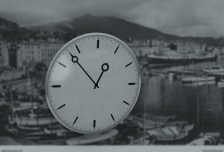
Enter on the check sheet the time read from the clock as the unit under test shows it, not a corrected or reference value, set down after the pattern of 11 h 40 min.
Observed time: 12 h 53 min
